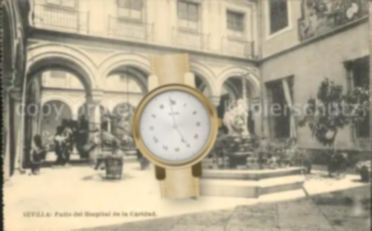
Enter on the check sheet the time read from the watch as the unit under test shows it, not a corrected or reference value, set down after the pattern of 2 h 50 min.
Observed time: 4 h 59 min
